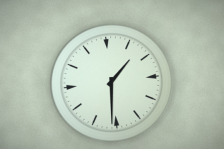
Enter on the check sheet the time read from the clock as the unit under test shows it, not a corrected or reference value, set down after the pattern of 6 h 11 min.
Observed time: 1 h 31 min
